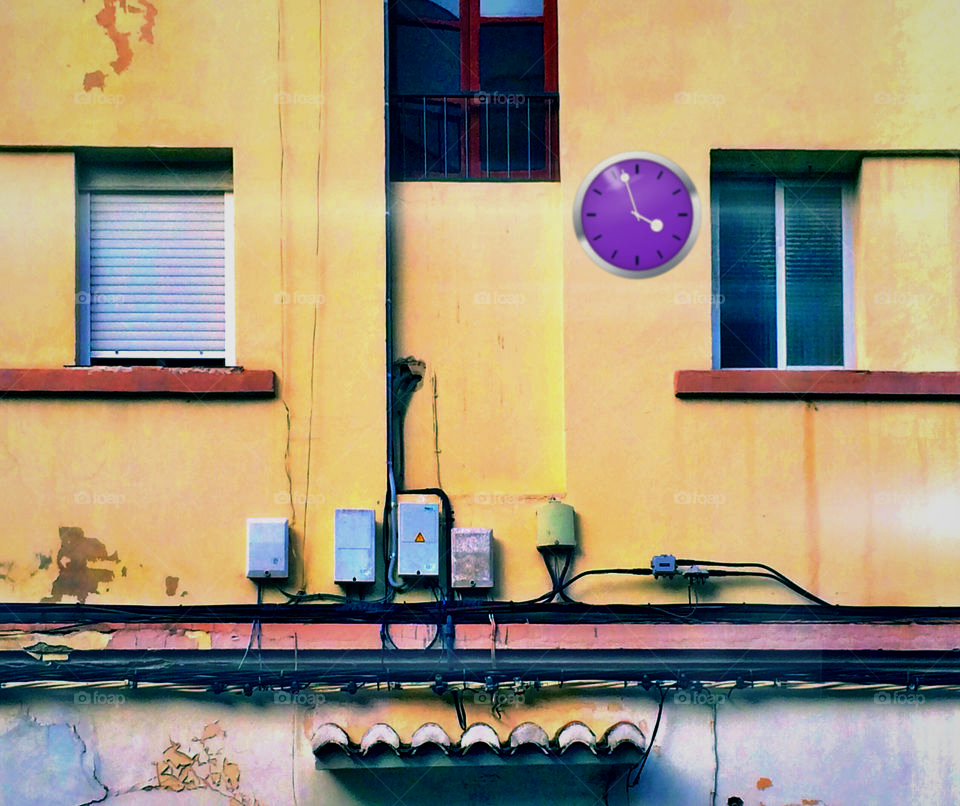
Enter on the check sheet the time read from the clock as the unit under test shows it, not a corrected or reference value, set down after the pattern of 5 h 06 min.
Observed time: 3 h 57 min
